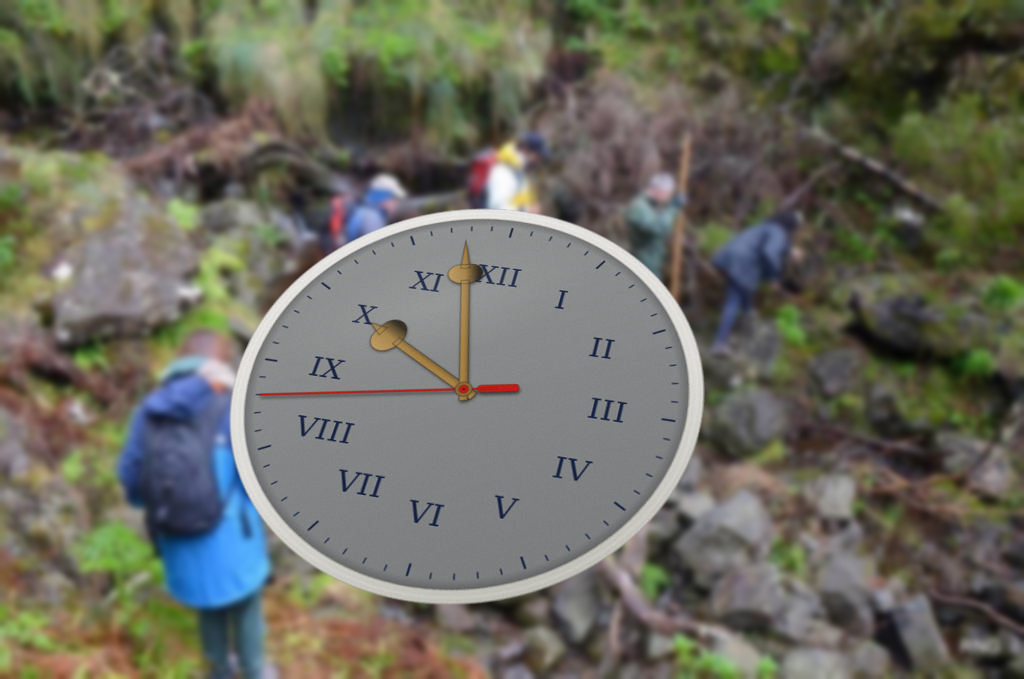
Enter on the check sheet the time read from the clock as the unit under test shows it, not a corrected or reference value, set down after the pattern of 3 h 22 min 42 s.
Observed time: 9 h 57 min 43 s
